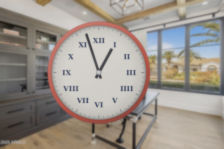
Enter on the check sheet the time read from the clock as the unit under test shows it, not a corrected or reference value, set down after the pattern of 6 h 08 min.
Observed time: 12 h 57 min
